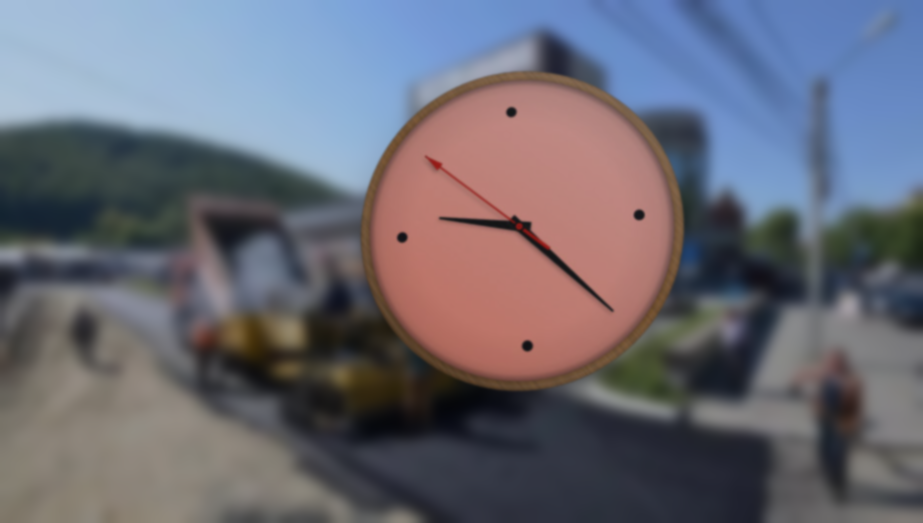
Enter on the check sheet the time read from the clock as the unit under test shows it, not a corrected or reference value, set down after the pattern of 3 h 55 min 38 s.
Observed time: 9 h 22 min 52 s
